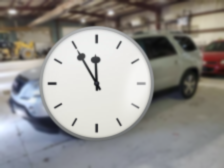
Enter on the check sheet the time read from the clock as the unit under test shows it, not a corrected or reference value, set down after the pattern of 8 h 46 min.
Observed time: 11 h 55 min
